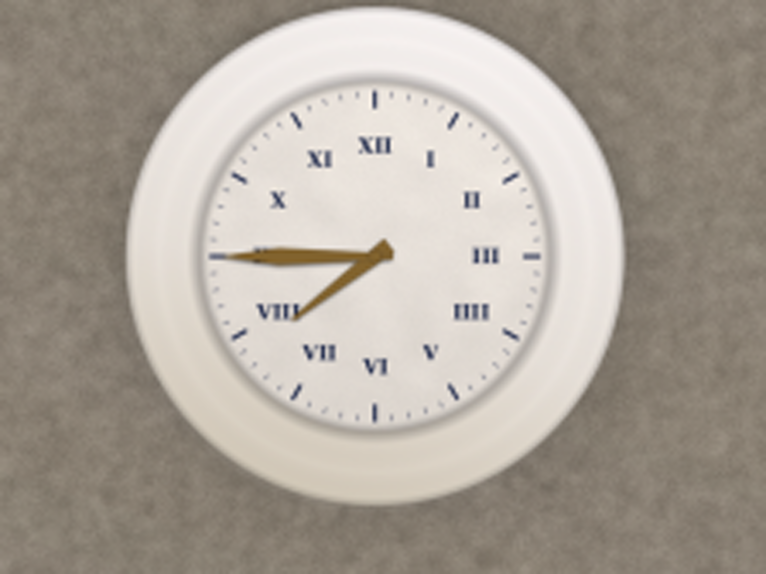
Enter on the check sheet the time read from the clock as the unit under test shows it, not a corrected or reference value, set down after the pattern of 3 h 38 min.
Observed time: 7 h 45 min
